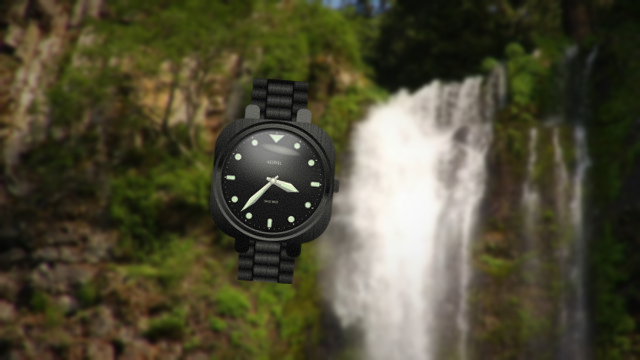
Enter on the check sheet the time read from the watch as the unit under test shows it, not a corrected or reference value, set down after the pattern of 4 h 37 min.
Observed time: 3 h 37 min
